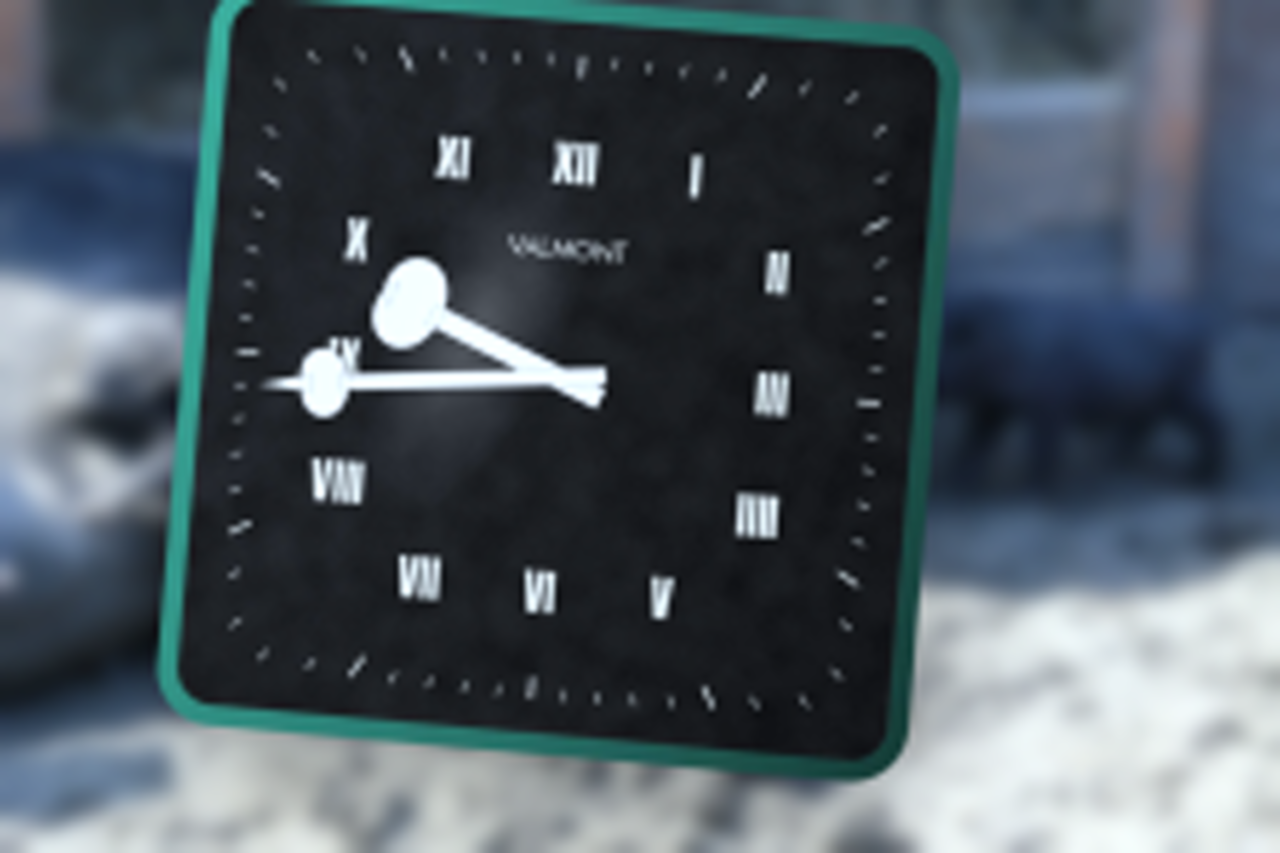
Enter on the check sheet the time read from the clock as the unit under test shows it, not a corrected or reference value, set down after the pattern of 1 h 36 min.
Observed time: 9 h 44 min
